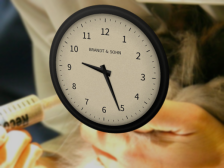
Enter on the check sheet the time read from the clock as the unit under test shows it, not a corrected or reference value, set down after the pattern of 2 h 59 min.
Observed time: 9 h 26 min
